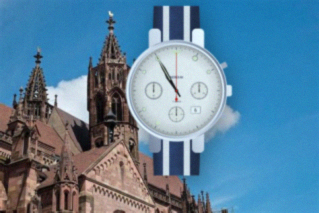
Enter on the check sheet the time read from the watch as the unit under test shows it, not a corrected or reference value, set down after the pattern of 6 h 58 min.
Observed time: 10 h 55 min
